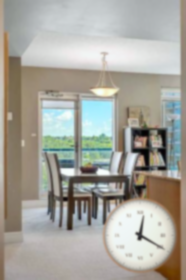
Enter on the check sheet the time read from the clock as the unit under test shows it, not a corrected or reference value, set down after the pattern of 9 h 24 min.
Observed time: 12 h 20 min
